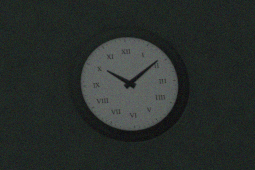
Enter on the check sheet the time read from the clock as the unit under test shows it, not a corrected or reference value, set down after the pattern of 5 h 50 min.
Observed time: 10 h 09 min
